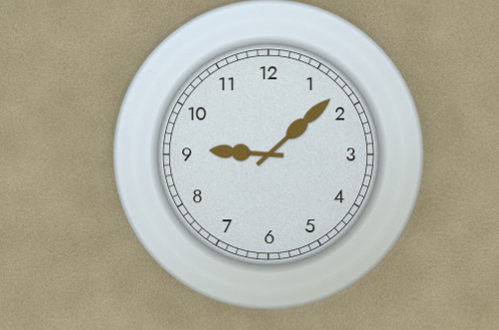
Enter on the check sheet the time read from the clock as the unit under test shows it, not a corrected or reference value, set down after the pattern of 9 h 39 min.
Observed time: 9 h 08 min
